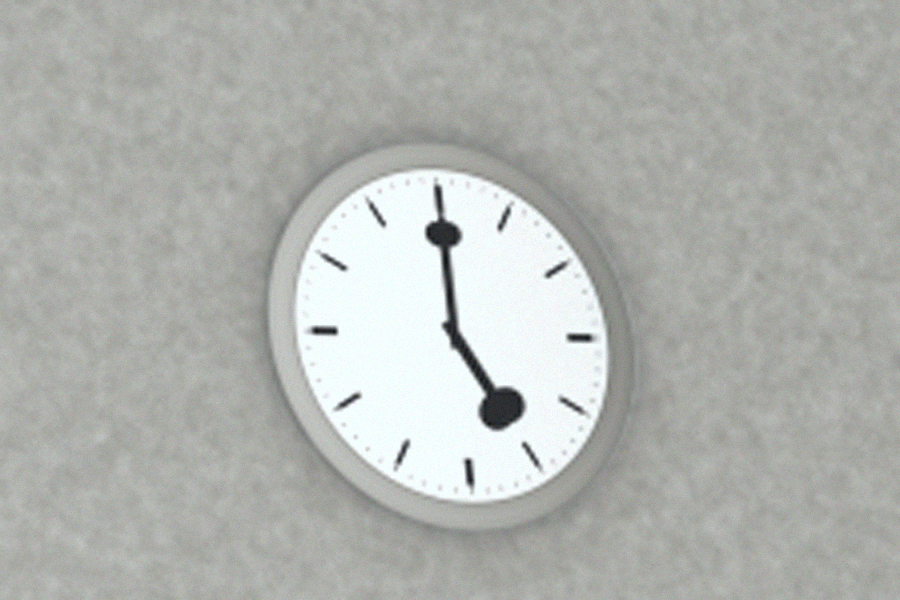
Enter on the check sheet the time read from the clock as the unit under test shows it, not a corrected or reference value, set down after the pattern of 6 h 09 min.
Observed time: 5 h 00 min
